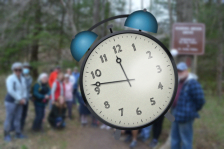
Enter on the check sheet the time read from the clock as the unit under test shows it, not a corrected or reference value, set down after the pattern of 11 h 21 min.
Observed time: 11 h 47 min
